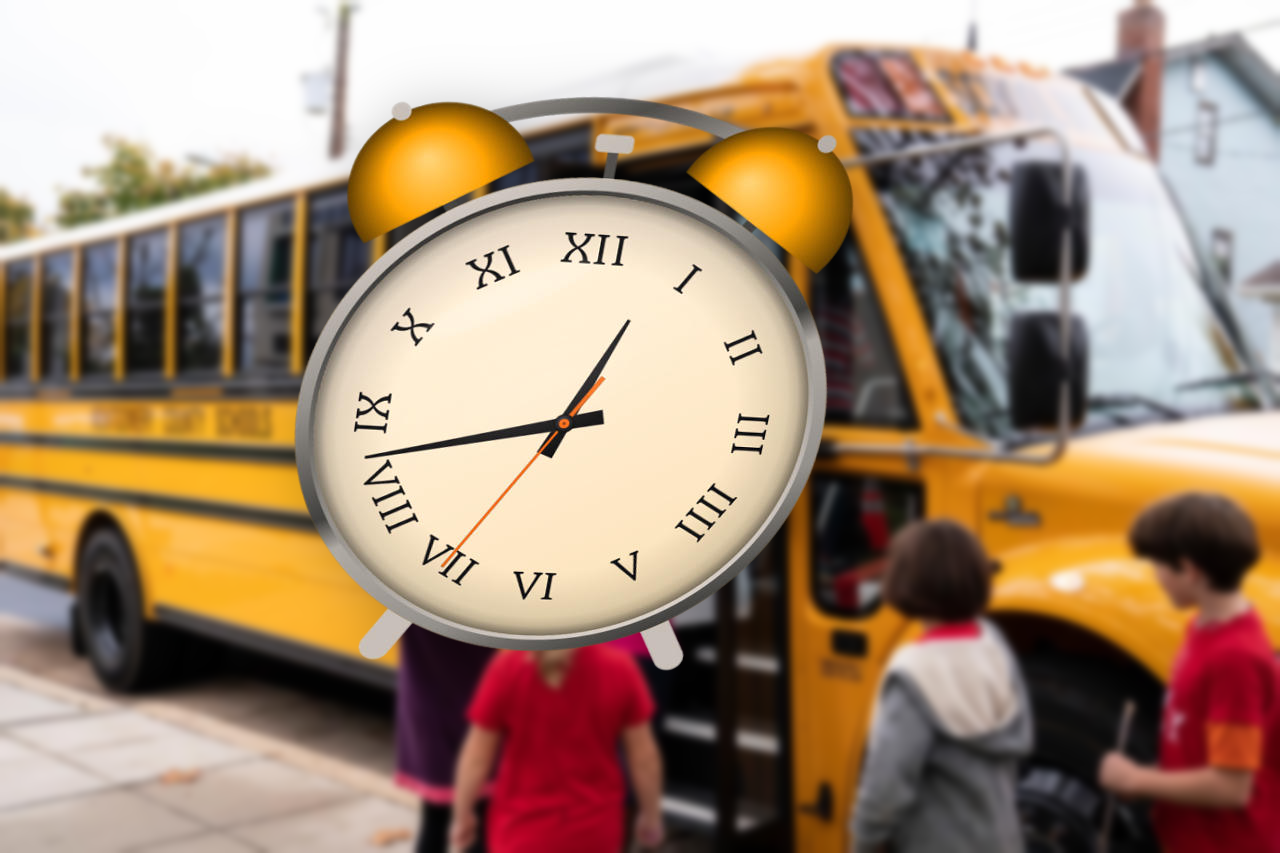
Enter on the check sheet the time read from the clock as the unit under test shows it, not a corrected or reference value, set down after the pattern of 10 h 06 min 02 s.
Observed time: 12 h 42 min 35 s
